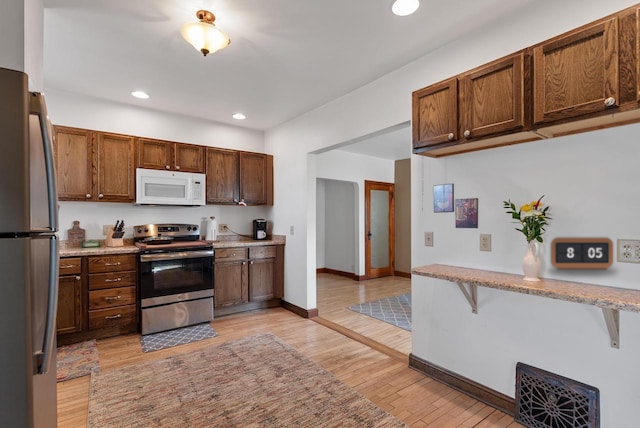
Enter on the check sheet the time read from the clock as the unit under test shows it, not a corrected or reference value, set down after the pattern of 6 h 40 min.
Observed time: 8 h 05 min
